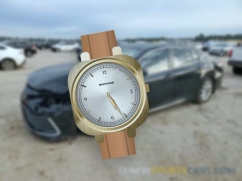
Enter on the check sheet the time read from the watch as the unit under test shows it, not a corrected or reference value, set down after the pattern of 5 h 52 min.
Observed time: 5 h 26 min
